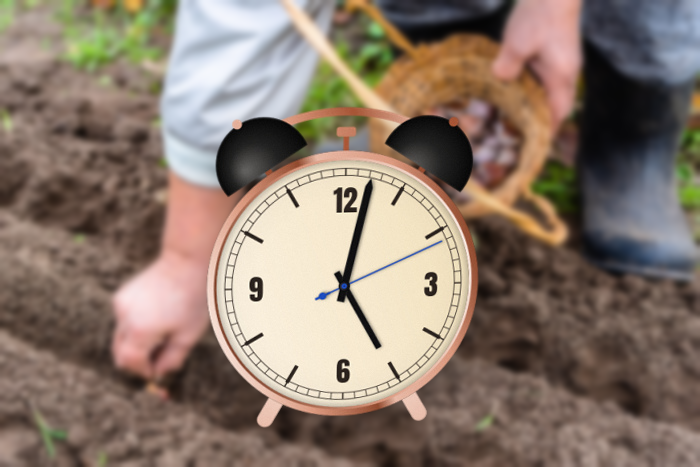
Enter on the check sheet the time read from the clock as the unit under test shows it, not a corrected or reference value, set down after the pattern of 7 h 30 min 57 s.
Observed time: 5 h 02 min 11 s
